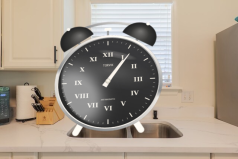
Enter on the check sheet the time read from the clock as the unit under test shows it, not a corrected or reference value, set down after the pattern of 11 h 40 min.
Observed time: 1 h 06 min
